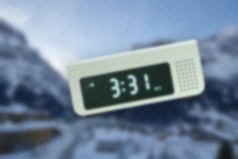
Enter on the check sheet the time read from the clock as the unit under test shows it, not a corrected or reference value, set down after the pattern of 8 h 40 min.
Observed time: 3 h 31 min
